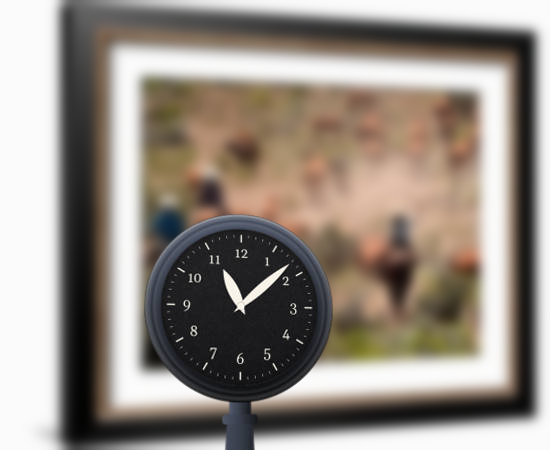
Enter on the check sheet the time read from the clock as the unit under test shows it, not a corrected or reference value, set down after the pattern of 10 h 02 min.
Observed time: 11 h 08 min
